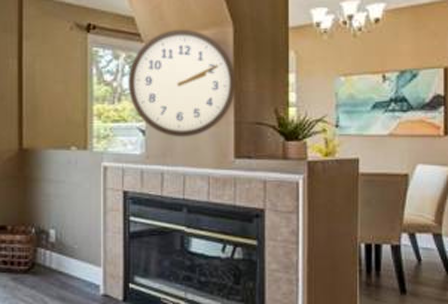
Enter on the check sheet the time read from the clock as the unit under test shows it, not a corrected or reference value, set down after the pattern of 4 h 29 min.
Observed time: 2 h 10 min
